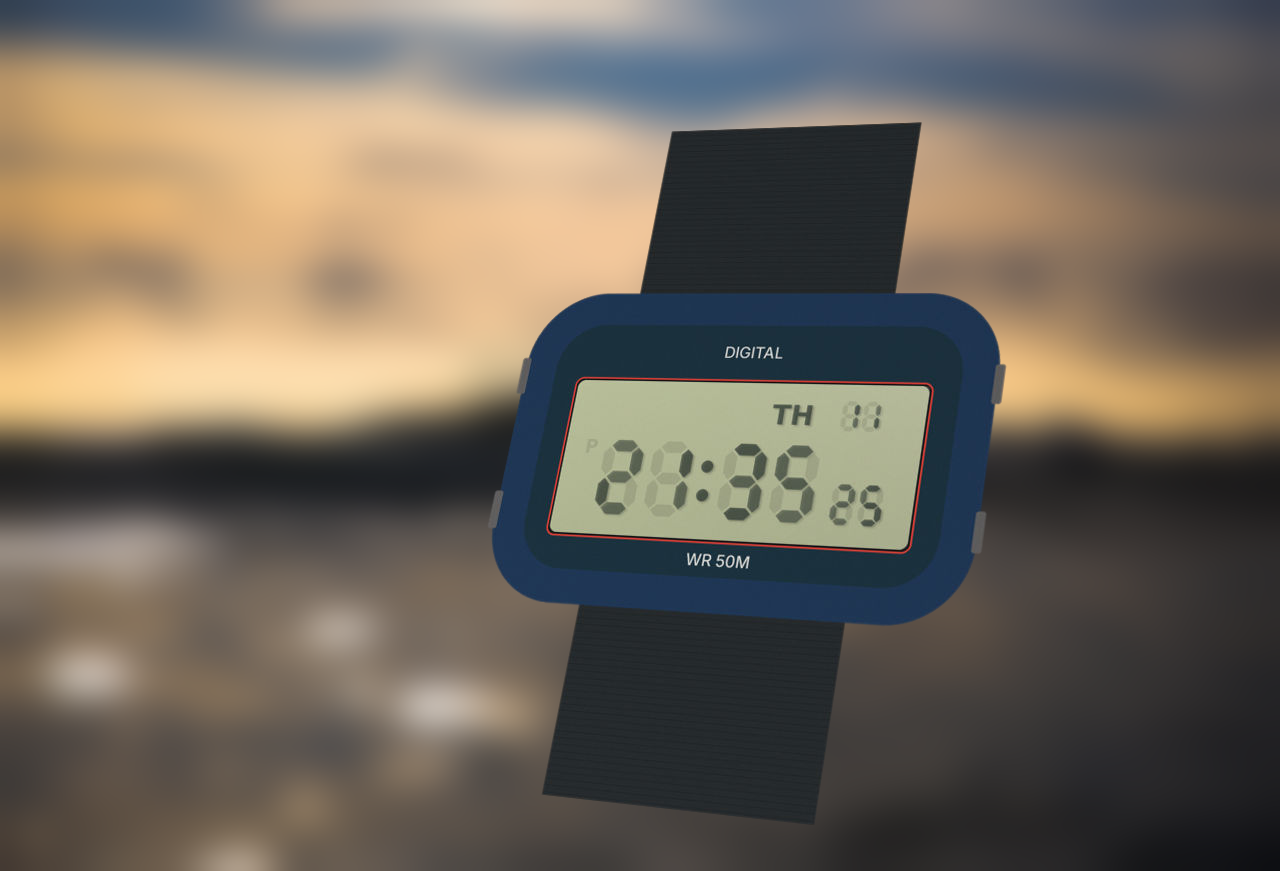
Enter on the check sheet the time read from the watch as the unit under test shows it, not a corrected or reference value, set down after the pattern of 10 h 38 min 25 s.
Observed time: 21 h 35 min 25 s
